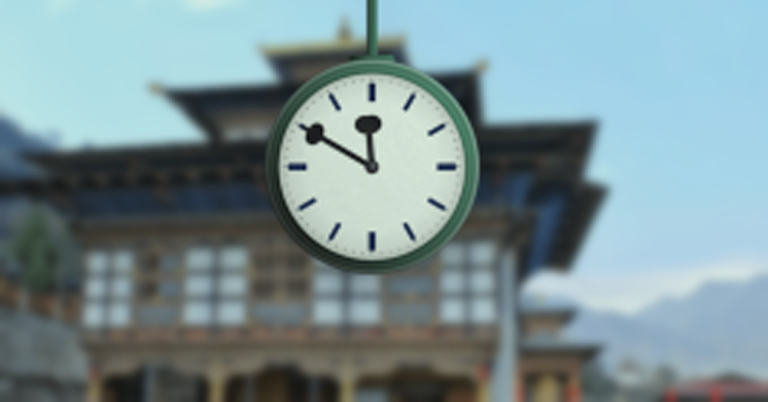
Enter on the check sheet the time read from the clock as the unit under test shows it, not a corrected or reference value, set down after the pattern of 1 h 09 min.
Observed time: 11 h 50 min
